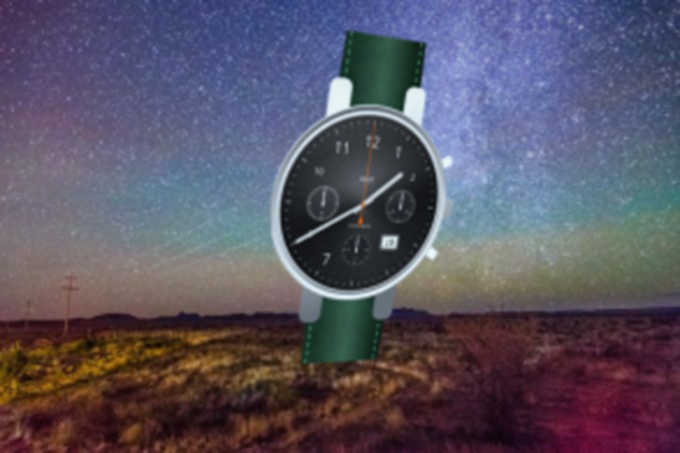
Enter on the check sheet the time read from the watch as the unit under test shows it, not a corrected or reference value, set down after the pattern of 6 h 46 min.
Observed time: 1 h 40 min
